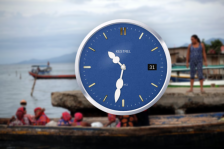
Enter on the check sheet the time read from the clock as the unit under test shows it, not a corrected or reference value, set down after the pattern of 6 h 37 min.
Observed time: 10 h 32 min
